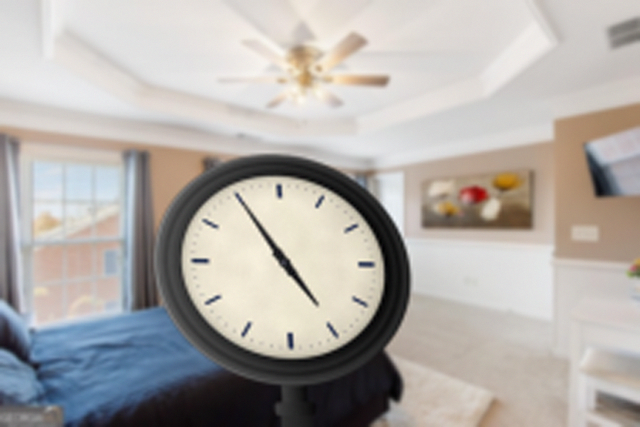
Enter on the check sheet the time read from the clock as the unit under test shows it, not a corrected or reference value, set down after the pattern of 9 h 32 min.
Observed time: 4 h 55 min
